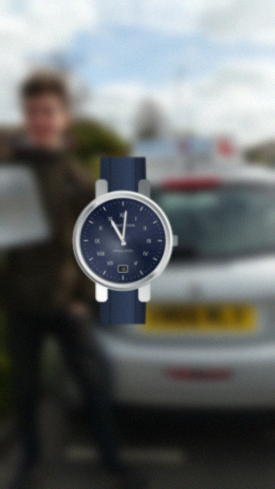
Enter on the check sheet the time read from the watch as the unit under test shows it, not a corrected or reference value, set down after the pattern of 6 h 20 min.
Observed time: 11 h 01 min
